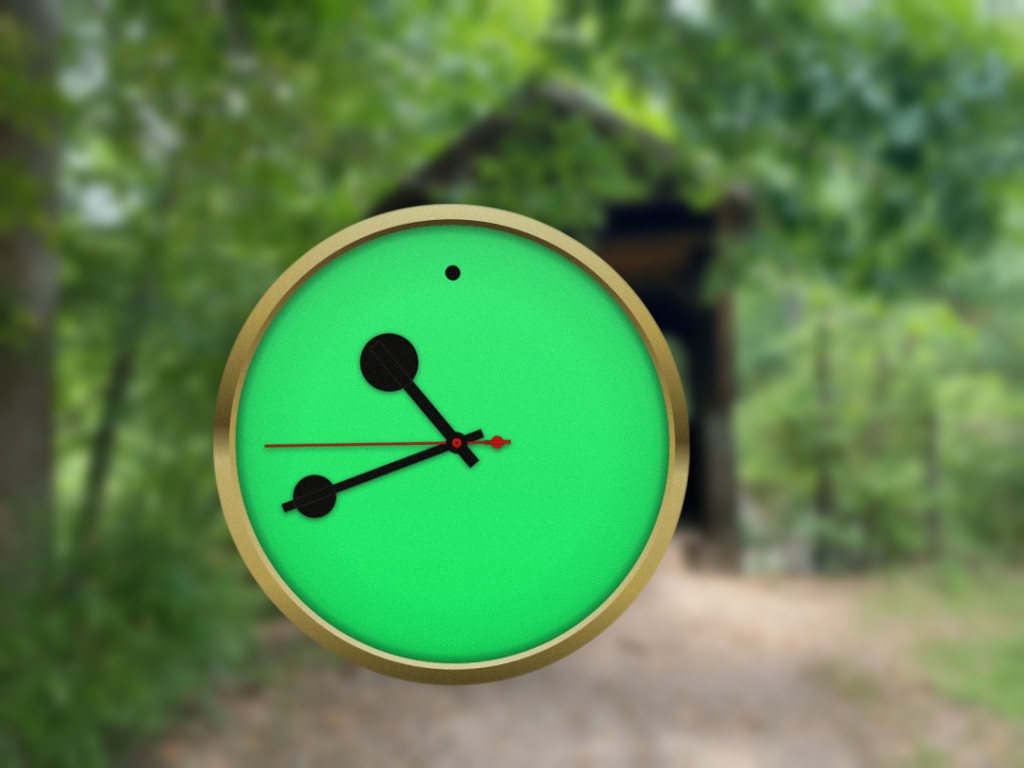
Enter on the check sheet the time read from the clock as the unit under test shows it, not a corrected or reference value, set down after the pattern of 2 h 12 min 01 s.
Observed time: 10 h 41 min 45 s
